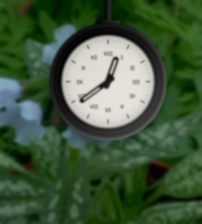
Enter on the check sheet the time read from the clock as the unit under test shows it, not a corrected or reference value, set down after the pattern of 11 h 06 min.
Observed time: 12 h 39 min
